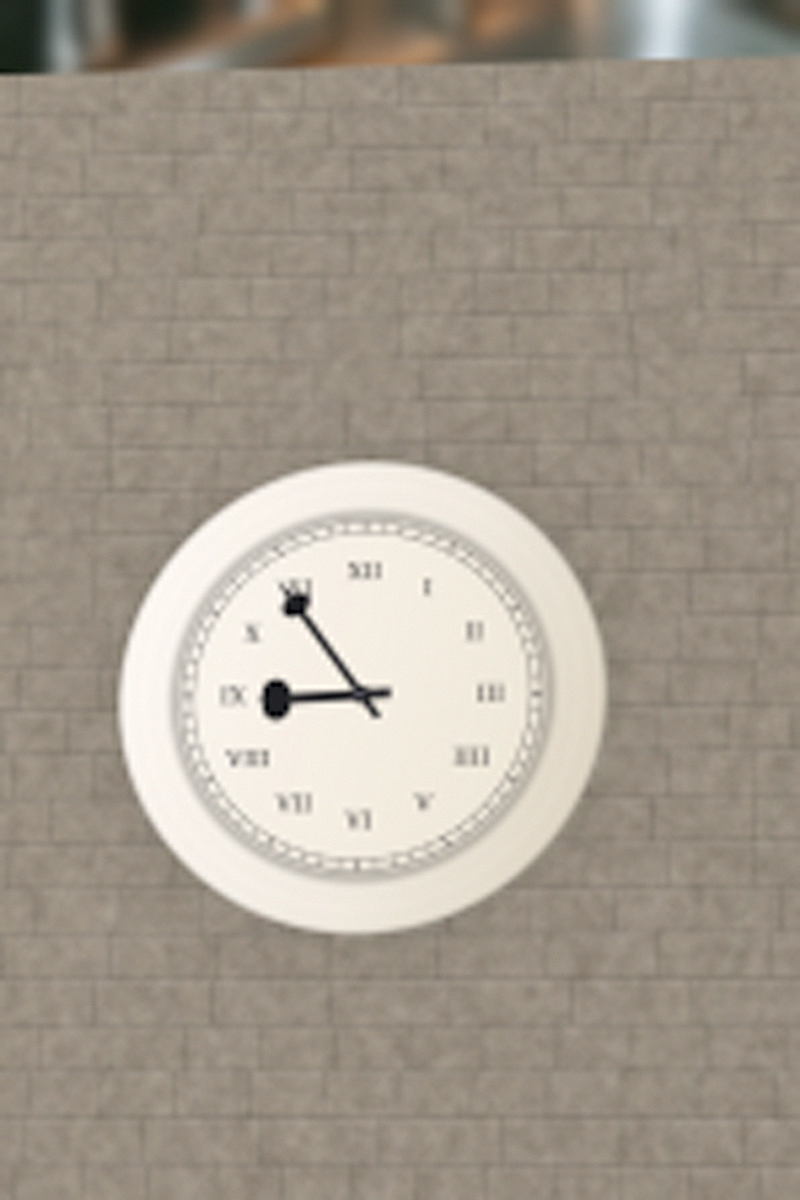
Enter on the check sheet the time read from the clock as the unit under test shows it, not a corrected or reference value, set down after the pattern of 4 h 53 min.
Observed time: 8 h 54 min
